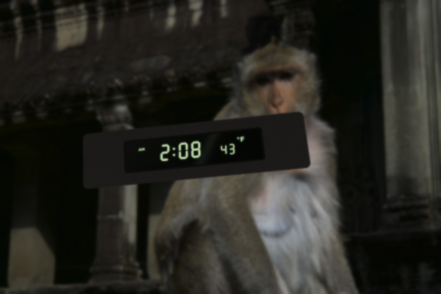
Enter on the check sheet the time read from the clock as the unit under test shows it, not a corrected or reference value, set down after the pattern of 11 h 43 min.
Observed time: 2 h 08 min
